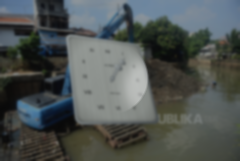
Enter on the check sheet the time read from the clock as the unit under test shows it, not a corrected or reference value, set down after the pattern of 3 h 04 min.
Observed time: 1 h 06 min
